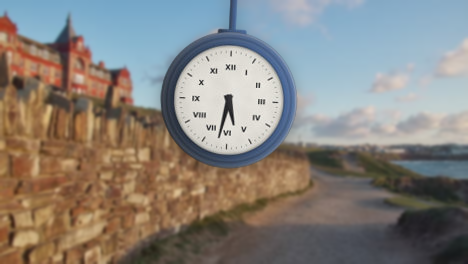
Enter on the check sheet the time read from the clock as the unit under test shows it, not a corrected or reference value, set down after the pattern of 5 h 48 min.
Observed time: 5 h 32 min
